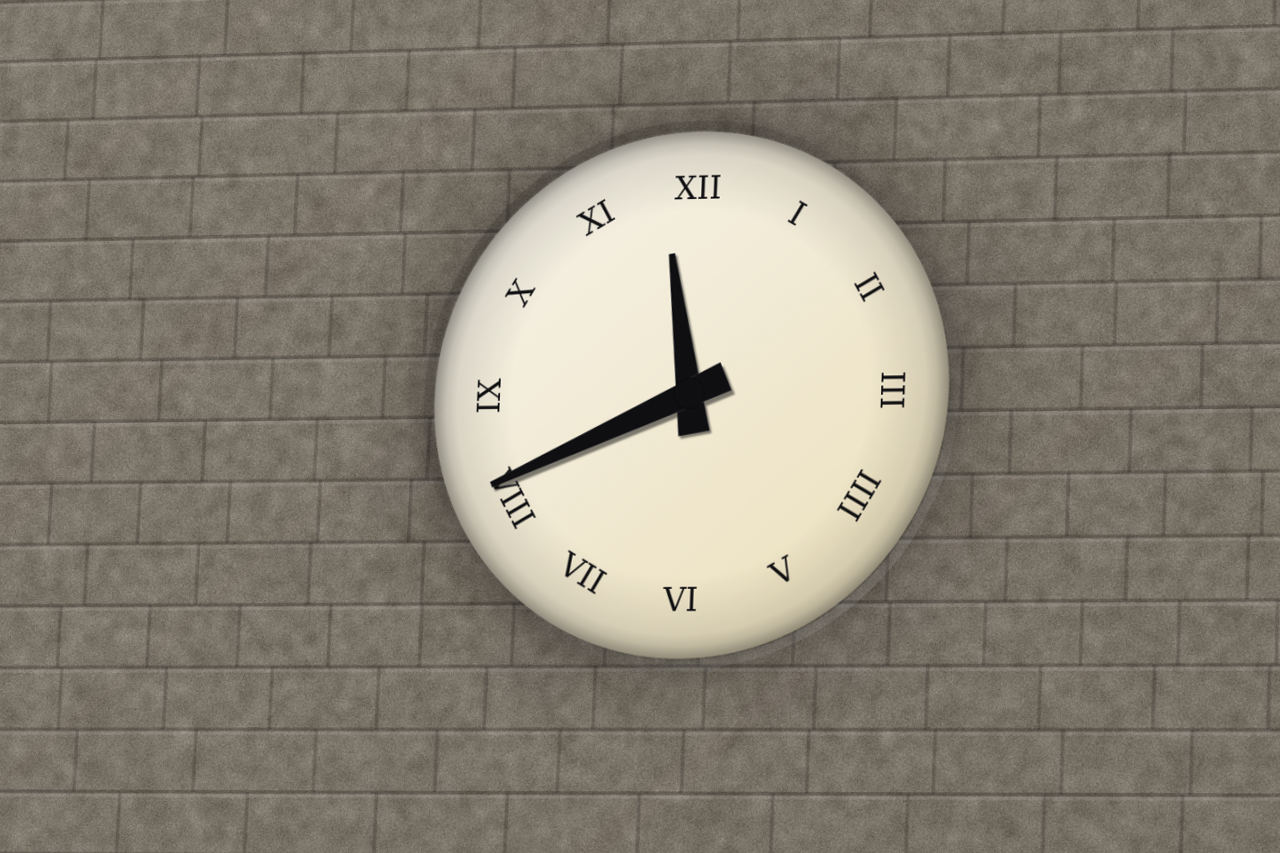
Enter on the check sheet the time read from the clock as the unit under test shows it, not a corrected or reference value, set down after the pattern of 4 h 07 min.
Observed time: 11 h 41 min
